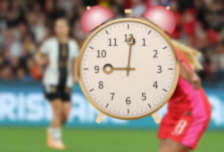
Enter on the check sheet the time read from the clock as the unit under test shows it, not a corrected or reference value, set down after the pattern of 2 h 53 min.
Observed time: 9 h 01 min
